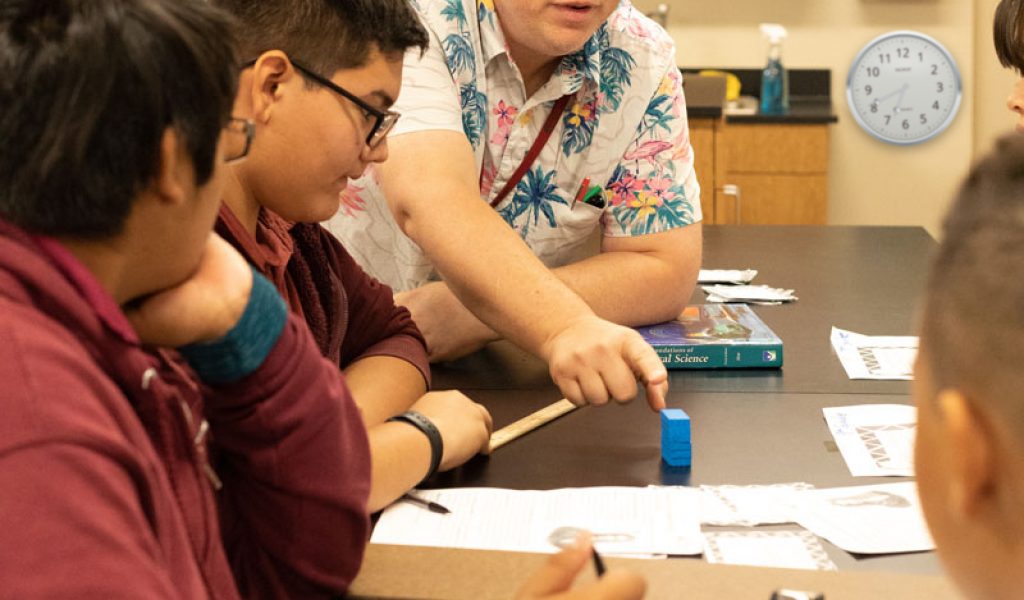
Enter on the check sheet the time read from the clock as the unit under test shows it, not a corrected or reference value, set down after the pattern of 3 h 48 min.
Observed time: 6 h 41 min
